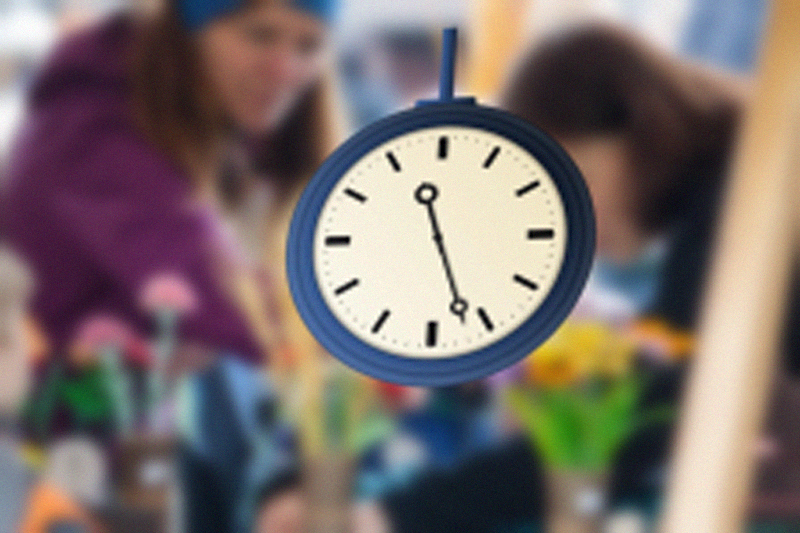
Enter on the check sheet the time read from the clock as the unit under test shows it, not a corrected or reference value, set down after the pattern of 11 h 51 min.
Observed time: 11 h 27 min
